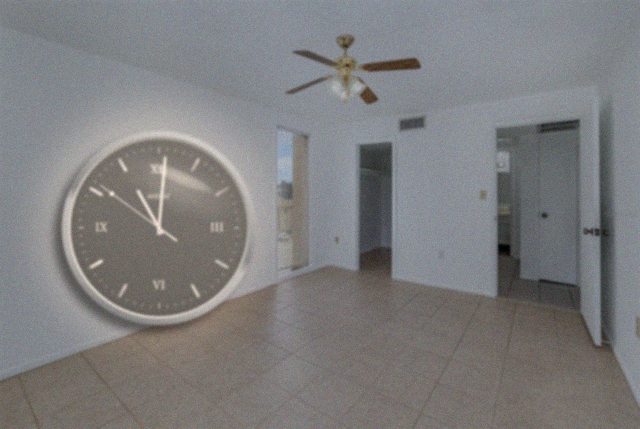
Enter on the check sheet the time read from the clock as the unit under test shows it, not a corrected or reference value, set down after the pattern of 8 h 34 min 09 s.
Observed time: 11 h 00 min 51 s
